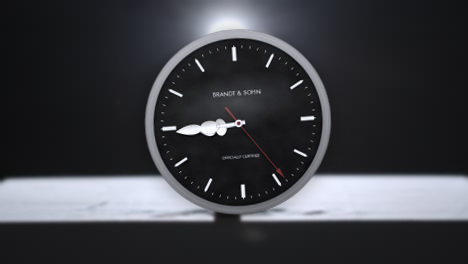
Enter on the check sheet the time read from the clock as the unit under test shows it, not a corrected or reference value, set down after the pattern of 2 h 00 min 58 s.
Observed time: 8 h 44 min 24 s
